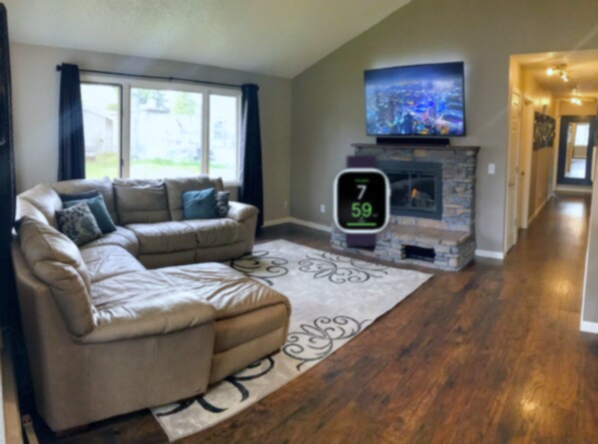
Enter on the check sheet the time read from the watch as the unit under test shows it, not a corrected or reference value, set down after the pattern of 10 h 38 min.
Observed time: 7 h 59 min
